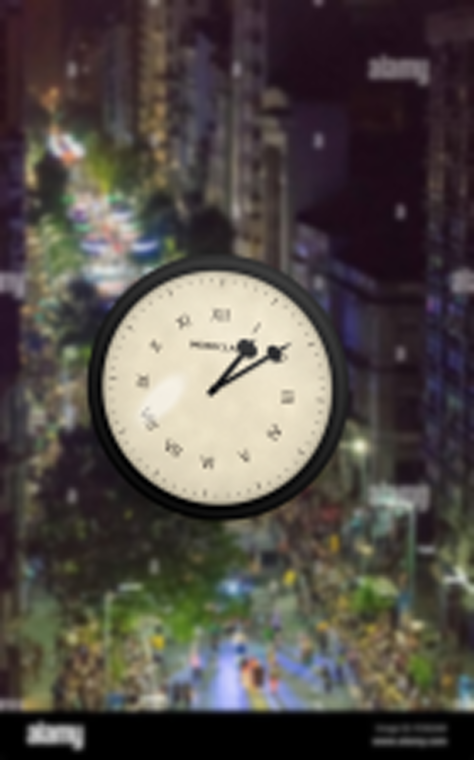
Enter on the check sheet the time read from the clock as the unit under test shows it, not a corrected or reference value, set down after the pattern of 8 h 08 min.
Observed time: 1 h 09 min
